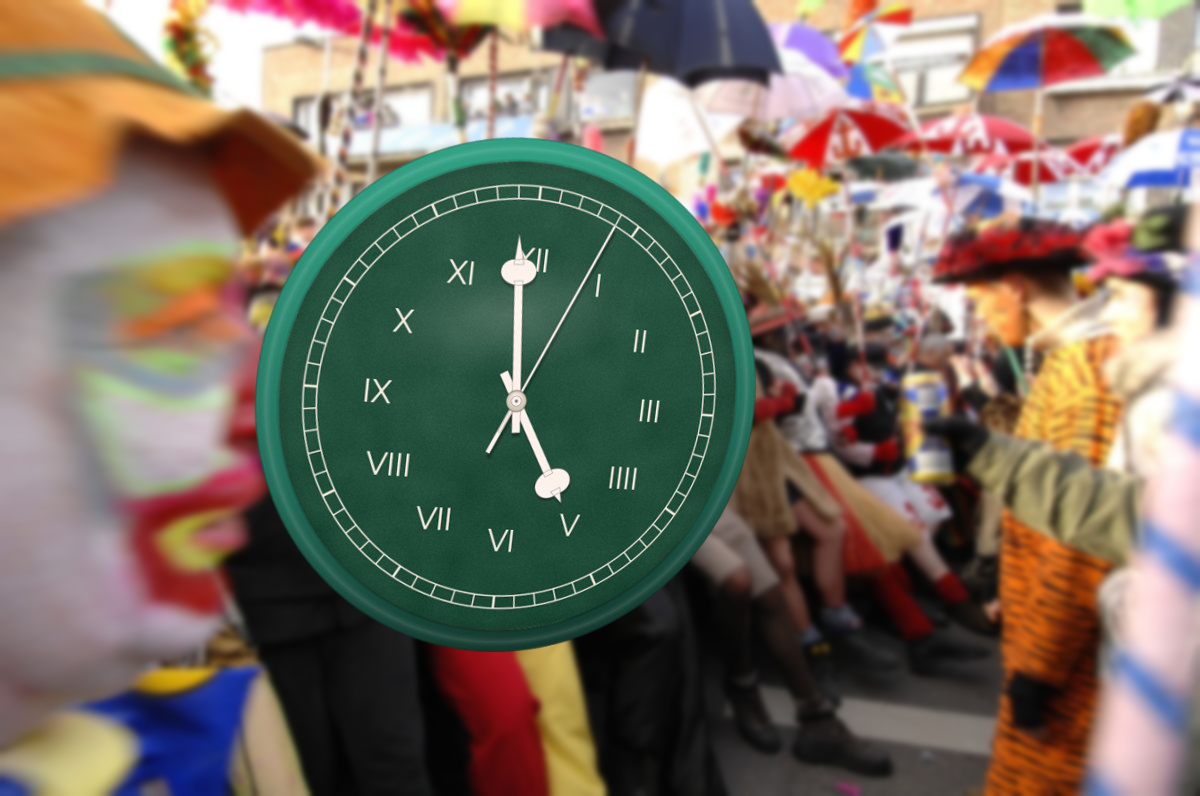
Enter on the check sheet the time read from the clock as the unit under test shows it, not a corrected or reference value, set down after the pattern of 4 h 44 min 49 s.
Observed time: 4 h 59 min 04 s
